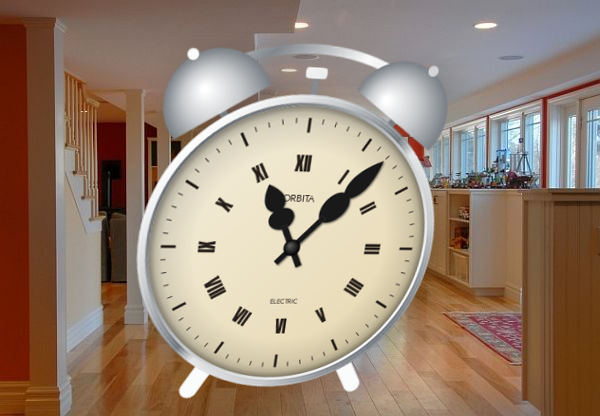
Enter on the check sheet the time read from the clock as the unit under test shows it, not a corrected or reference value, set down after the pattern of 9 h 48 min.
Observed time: 11 h 07 min
